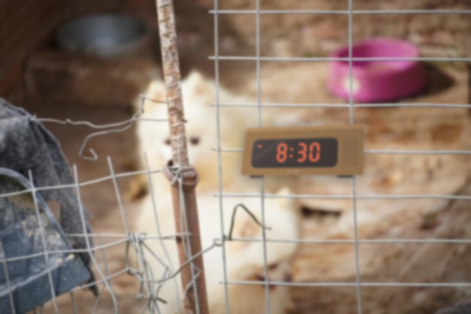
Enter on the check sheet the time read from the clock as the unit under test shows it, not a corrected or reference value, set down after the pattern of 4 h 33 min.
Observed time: 8 h 30 min
